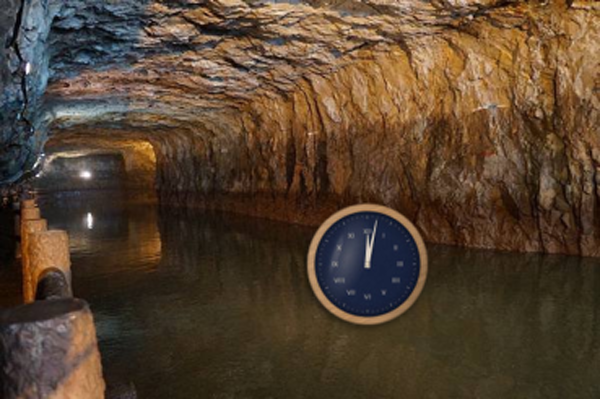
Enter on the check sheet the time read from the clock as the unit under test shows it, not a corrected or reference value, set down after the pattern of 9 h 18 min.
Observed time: 12 h 02 min
